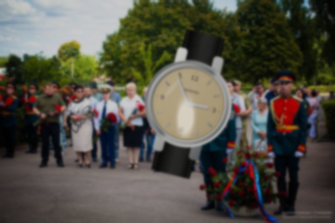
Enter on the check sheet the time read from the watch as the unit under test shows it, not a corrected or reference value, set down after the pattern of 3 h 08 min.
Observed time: 2 h 54 min
